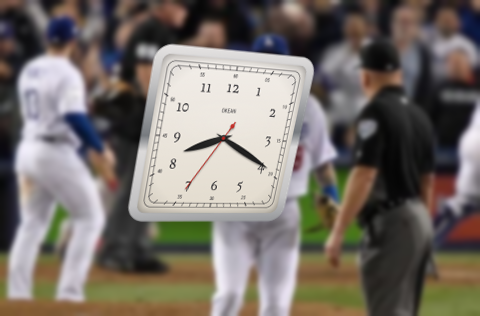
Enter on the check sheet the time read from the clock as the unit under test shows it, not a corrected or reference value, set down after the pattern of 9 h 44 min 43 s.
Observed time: 8 h 19 min 35 s
